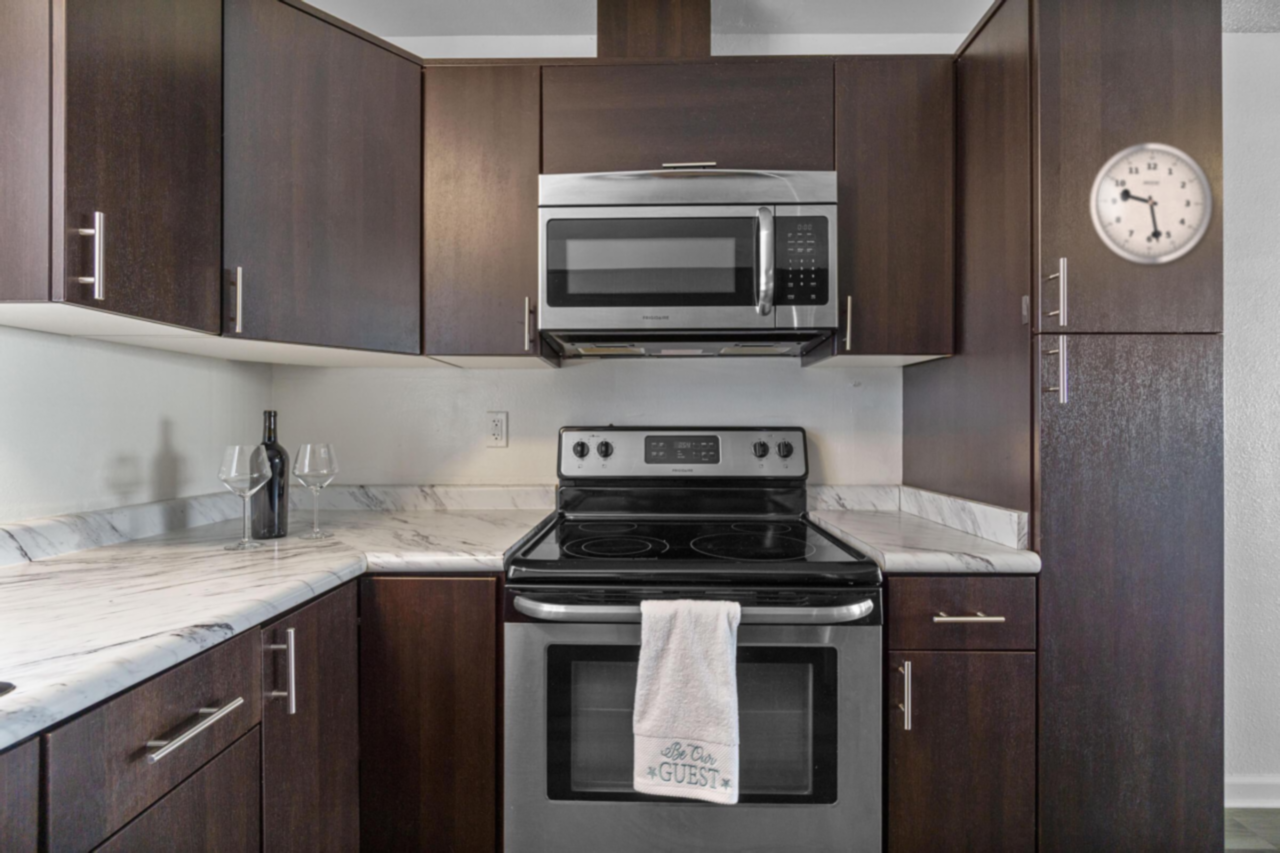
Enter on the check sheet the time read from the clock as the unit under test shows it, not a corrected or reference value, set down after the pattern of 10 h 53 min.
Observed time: 9 h 28 min
